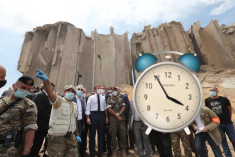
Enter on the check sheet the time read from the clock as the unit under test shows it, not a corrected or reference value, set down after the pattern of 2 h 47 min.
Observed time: 3 h 55 min
